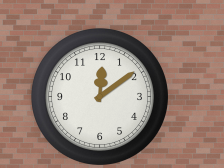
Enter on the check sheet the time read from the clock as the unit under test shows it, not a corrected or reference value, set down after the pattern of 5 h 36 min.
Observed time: 12 h 09 min
